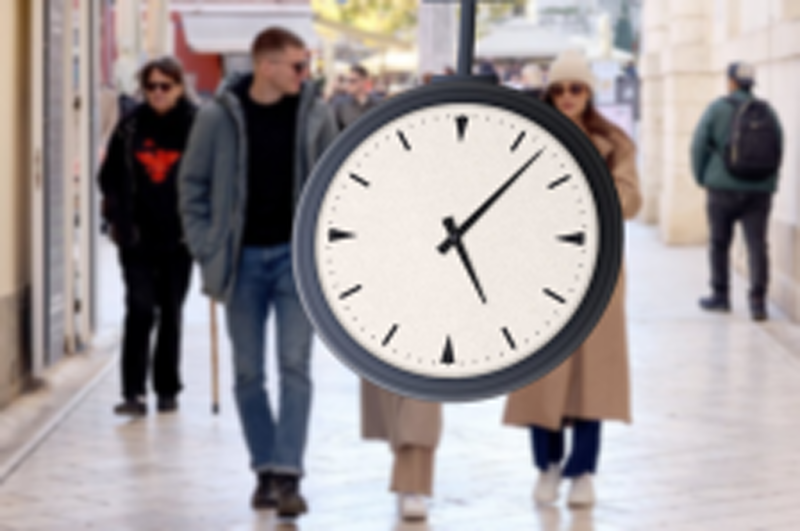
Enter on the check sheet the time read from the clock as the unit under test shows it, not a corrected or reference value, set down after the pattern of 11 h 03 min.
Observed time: 5 h 07 min
